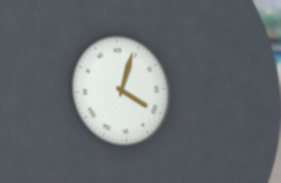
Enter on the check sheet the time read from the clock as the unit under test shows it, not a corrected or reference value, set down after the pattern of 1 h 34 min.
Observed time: 4 h 04 min
